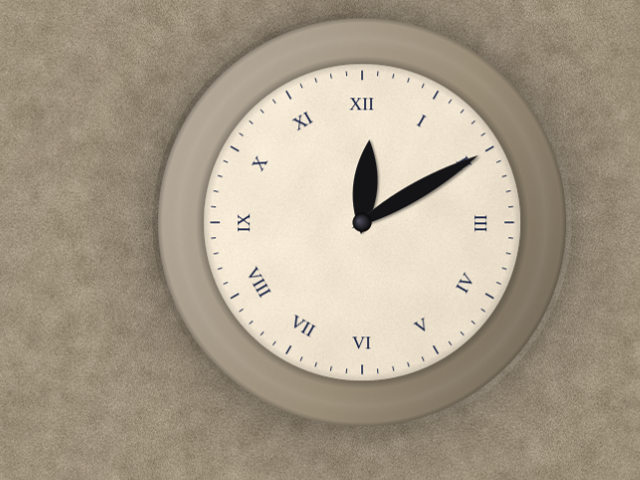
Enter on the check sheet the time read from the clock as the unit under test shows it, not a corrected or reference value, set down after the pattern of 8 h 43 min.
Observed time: 12 h 10 min
